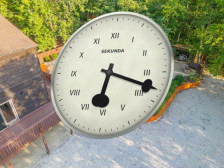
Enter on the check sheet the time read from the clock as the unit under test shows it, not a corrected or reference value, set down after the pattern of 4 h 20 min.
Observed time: 6 h 18 min
